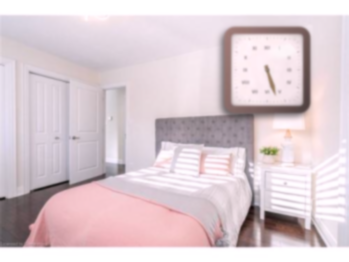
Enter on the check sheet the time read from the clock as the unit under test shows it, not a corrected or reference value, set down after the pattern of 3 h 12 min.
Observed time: 5 h 27 min
